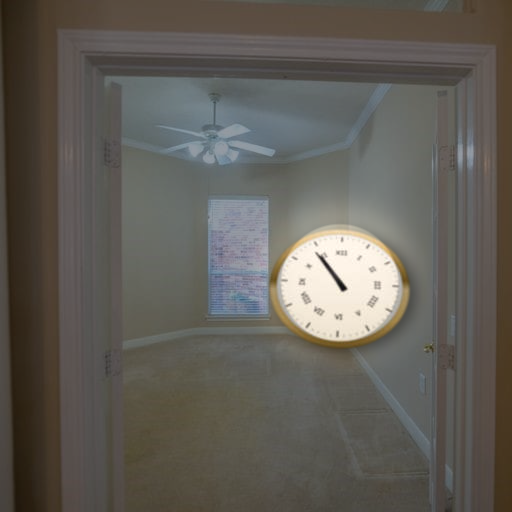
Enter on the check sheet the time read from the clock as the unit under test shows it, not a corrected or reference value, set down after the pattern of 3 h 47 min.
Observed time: 10 h 54 min
